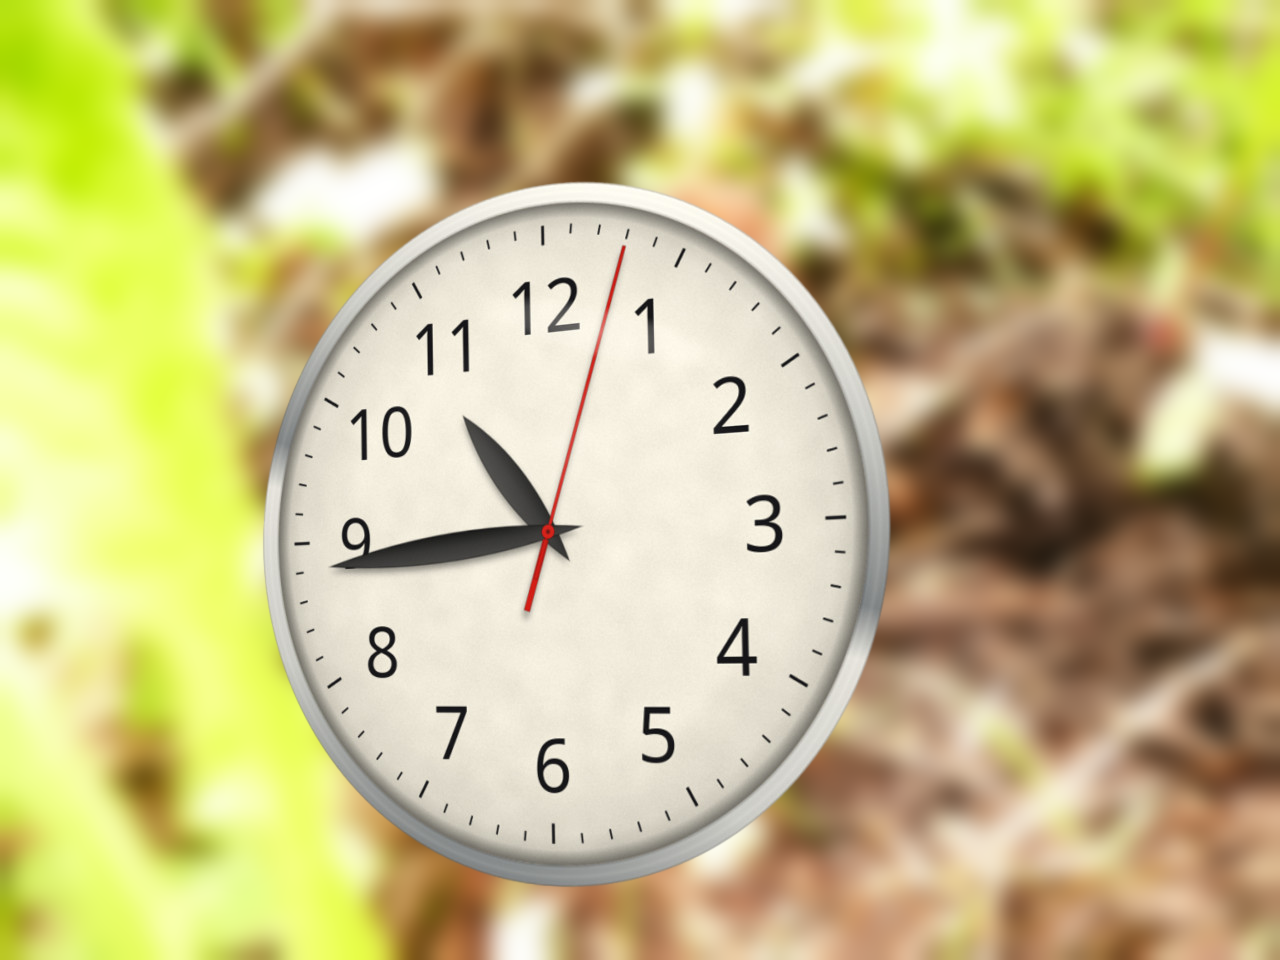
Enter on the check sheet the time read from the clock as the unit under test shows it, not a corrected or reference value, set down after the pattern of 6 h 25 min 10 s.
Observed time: 10 h 44 min 03 s
